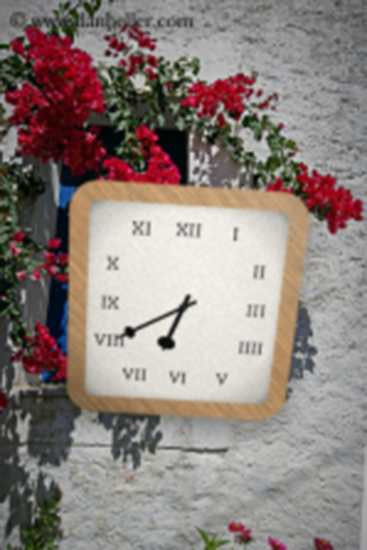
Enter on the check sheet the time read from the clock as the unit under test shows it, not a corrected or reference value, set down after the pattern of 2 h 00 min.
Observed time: 6 h 40 min
